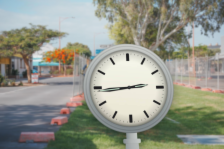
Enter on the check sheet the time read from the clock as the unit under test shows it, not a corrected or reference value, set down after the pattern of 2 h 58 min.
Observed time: 2 h 44 min
